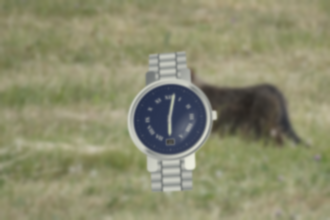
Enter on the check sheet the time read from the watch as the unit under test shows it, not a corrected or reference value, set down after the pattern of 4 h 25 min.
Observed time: 6 h 02 min
